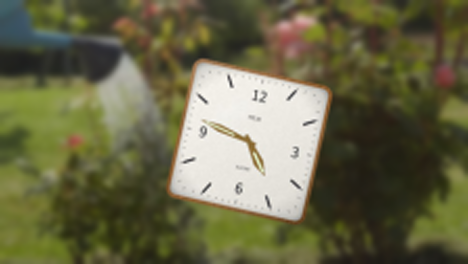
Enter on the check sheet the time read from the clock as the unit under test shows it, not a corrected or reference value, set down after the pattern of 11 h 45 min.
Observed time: 4 h 47 min
